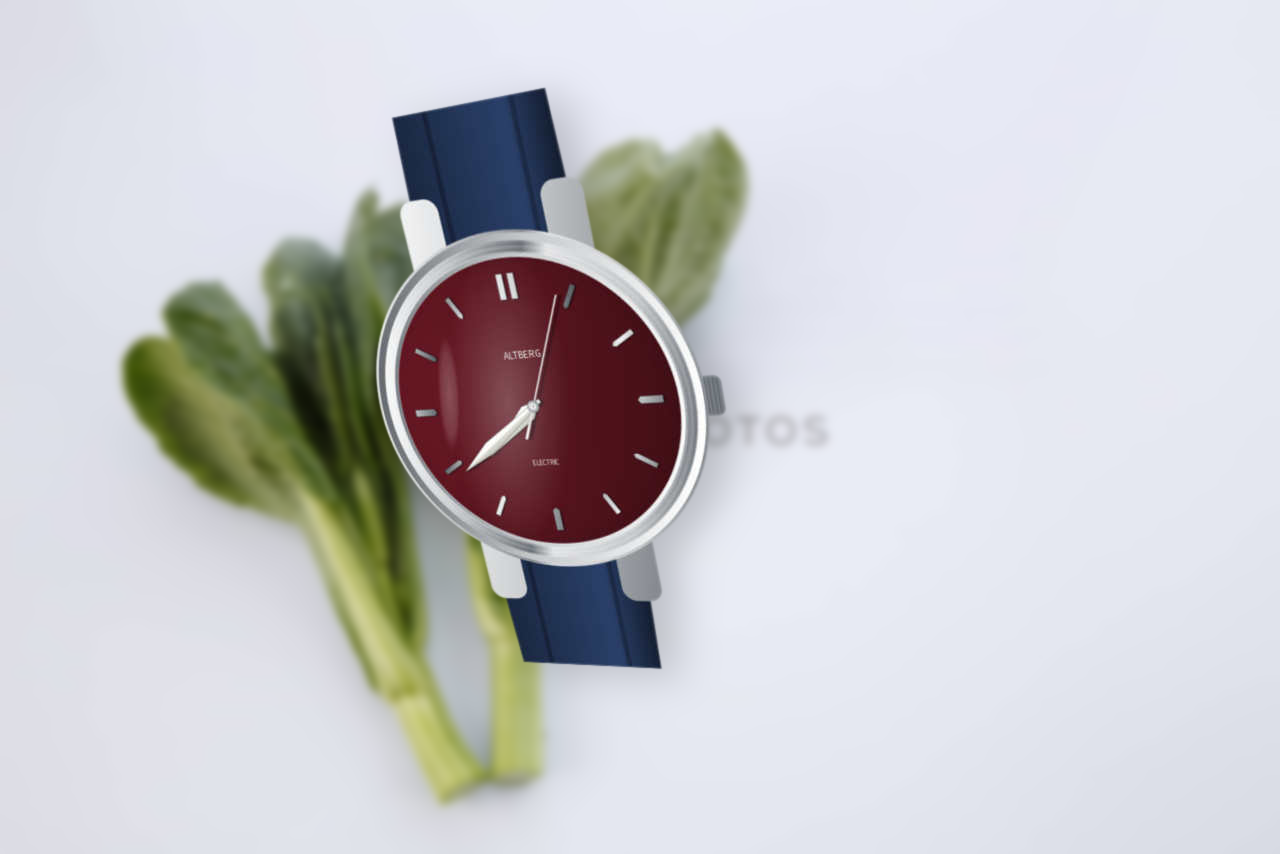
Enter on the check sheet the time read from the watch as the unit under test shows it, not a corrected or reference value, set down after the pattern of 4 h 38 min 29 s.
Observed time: 7 h 39 min 04 s
